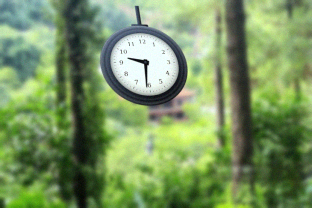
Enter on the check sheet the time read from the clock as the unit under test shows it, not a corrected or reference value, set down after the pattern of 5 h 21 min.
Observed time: 9 h 31 min
